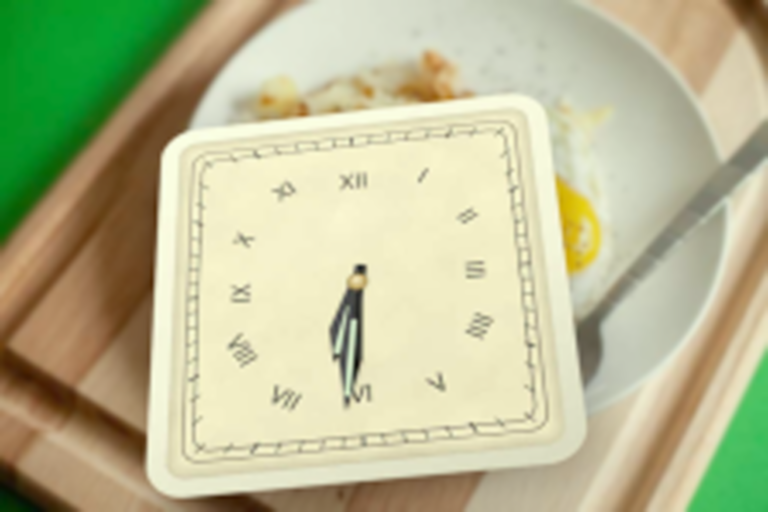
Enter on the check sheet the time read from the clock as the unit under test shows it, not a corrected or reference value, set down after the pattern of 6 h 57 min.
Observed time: 6 h 31 min
